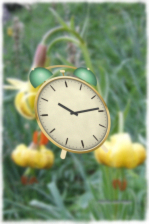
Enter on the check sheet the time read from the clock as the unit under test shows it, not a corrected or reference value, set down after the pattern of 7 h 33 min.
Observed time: 10 h 14 min
